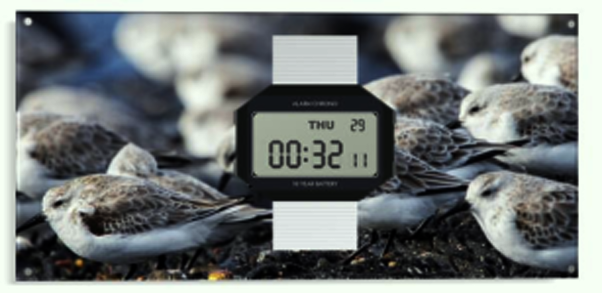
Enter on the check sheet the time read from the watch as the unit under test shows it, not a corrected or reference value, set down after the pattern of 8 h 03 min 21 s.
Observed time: 0 h 32 min 11 s
